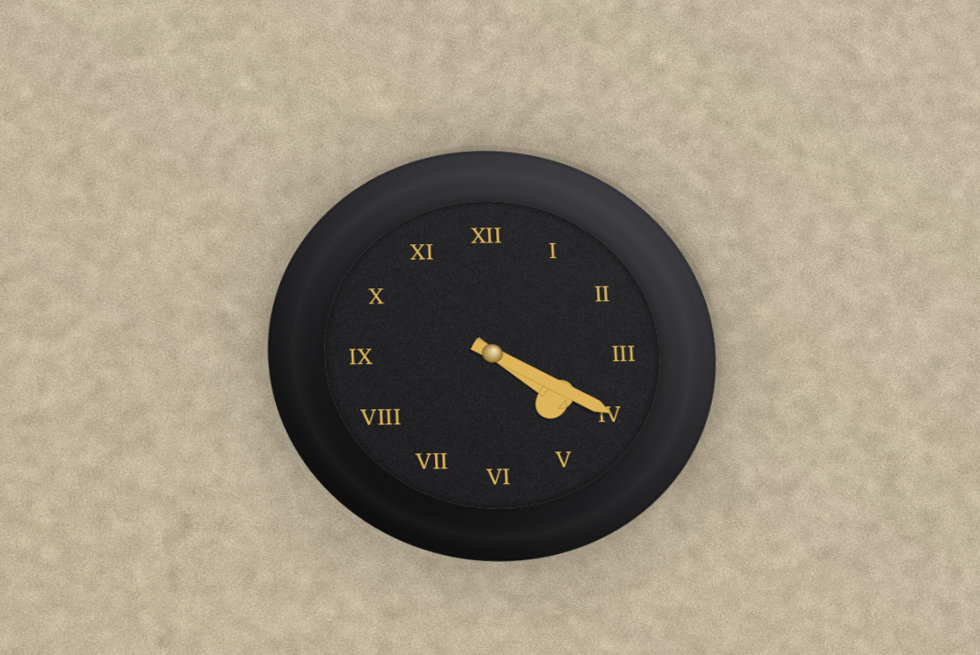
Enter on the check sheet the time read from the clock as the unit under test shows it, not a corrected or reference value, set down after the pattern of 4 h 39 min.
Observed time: 4 h 20 min
